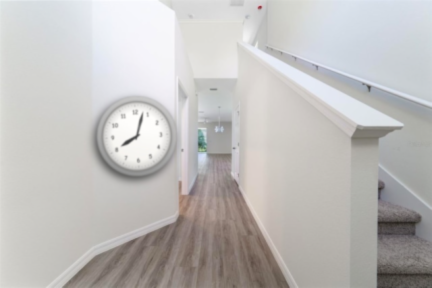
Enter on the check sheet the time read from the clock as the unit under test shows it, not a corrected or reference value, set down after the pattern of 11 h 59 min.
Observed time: 8 h 03 min
